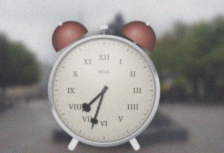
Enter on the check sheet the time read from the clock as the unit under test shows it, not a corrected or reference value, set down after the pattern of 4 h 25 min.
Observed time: 7 h 33 min
